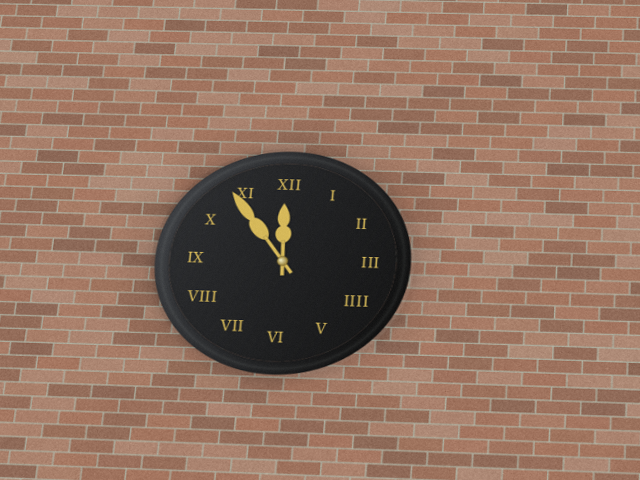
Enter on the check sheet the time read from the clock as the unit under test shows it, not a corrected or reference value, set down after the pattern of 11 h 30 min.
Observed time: 11 h 54 min
